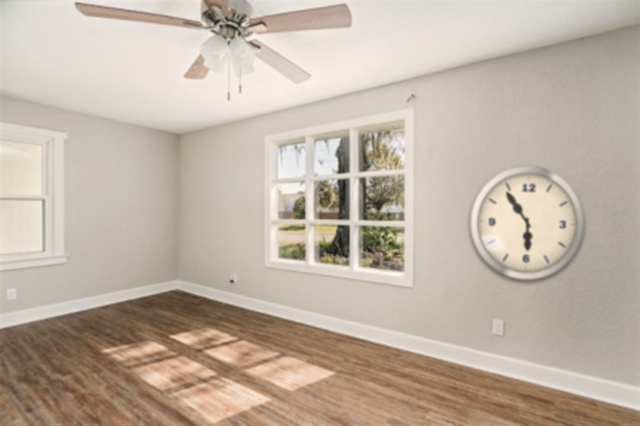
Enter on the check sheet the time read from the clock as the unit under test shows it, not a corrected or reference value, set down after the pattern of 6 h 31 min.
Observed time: 5 h 54 min
